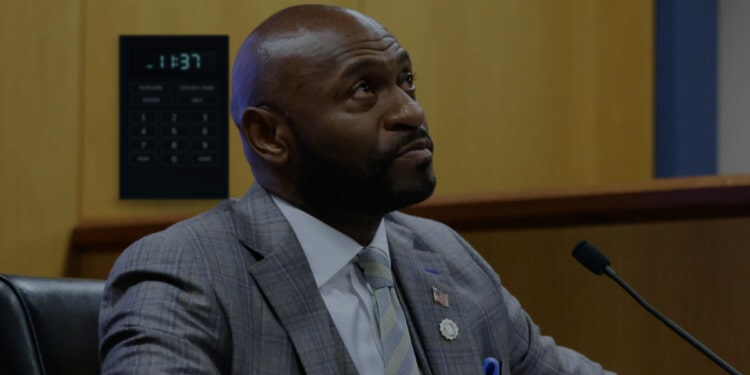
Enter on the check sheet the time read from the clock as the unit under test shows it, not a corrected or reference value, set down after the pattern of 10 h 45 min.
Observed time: 11 h 37 min
